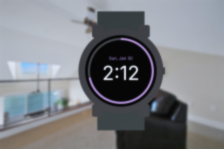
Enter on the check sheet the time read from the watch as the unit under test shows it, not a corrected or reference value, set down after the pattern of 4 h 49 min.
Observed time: 2 h 12 min
